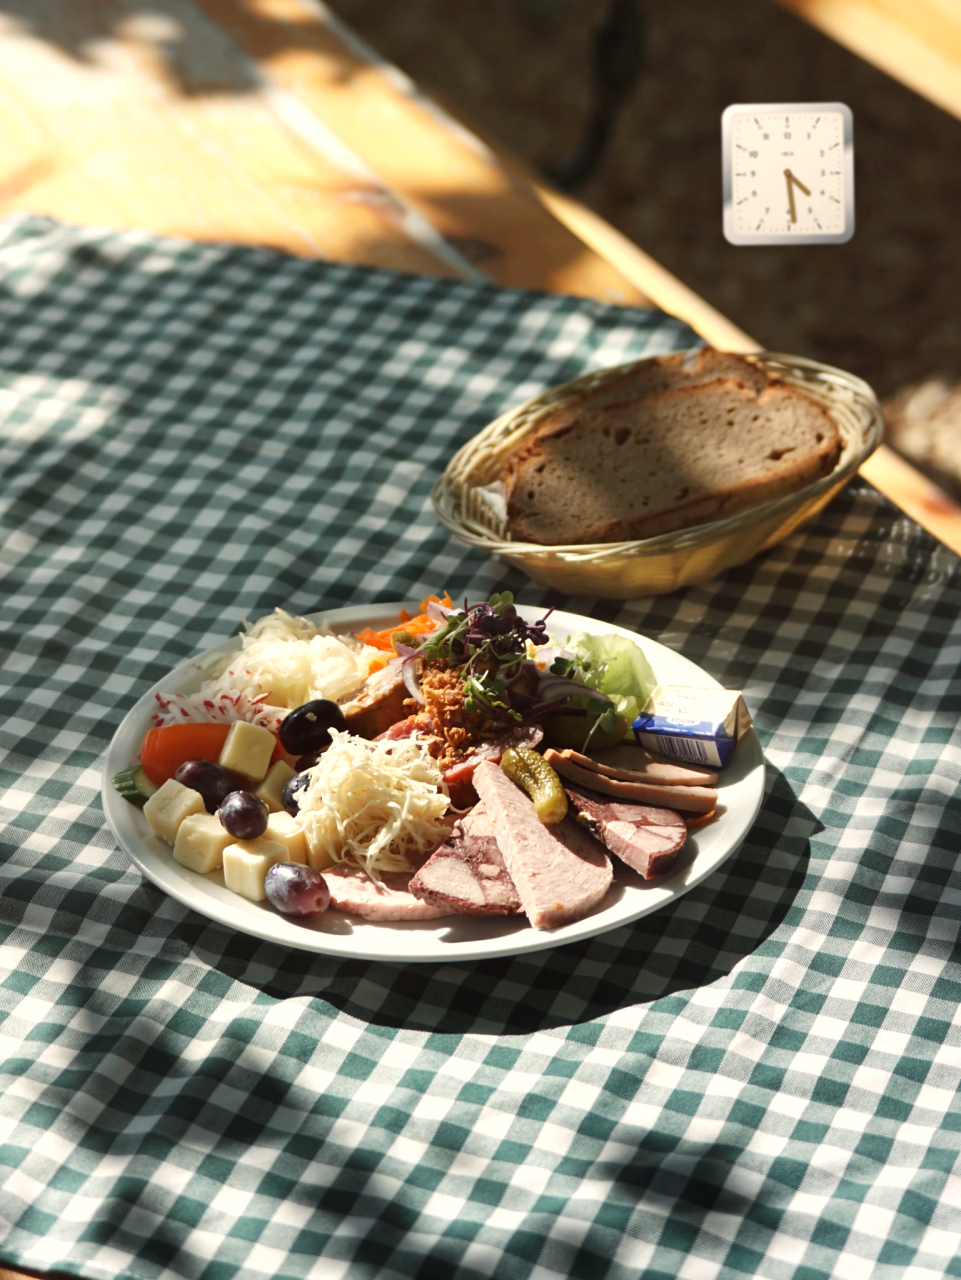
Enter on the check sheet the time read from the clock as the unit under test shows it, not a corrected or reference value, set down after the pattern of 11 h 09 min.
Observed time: 4 h 29 min
